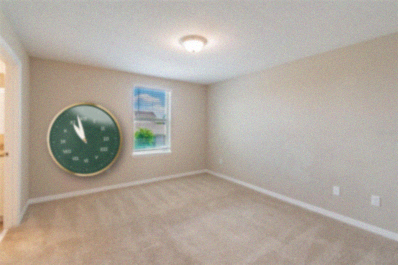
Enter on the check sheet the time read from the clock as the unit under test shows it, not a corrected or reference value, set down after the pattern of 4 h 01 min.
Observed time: 10 h 58 min
